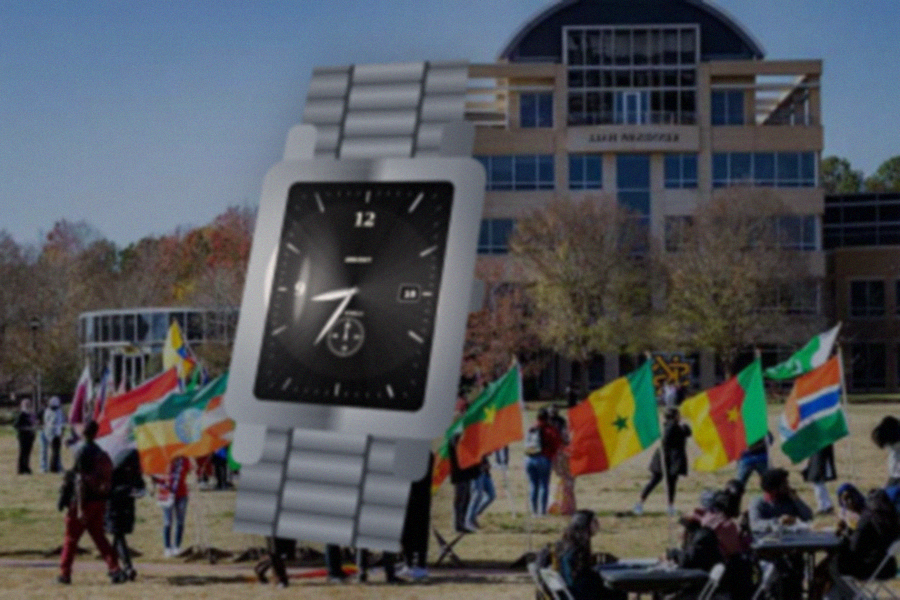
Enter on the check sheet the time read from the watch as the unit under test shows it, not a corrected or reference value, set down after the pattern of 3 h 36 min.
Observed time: 8 h 35 min
